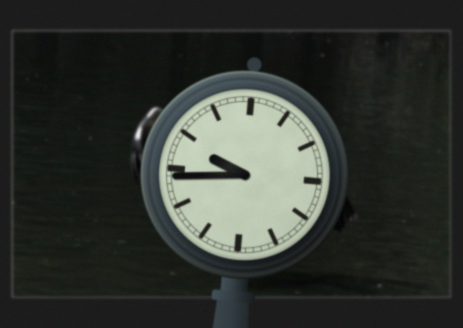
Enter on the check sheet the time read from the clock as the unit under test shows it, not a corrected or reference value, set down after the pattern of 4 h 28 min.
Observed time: 9 h 44 min
